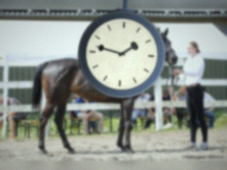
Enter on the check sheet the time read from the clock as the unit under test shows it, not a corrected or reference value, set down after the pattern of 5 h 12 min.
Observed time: 1 h 47 min
